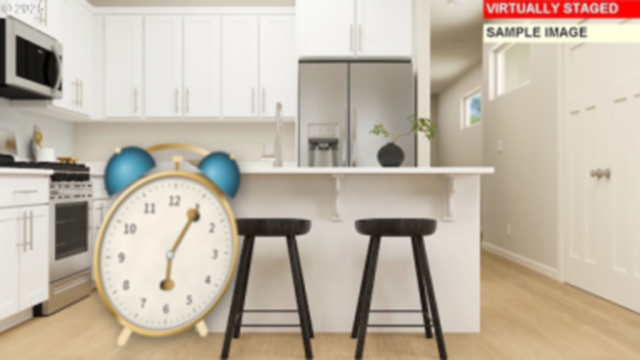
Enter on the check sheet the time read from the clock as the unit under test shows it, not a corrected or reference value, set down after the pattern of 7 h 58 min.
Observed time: 6 h 05 min
